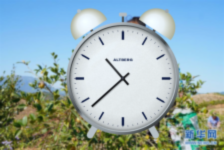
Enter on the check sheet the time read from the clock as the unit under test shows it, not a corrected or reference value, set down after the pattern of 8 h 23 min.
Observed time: 10 h 38 min
